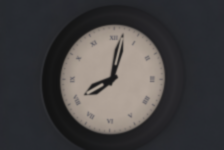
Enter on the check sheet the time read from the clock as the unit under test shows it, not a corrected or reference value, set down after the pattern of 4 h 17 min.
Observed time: 8 h 02 min
